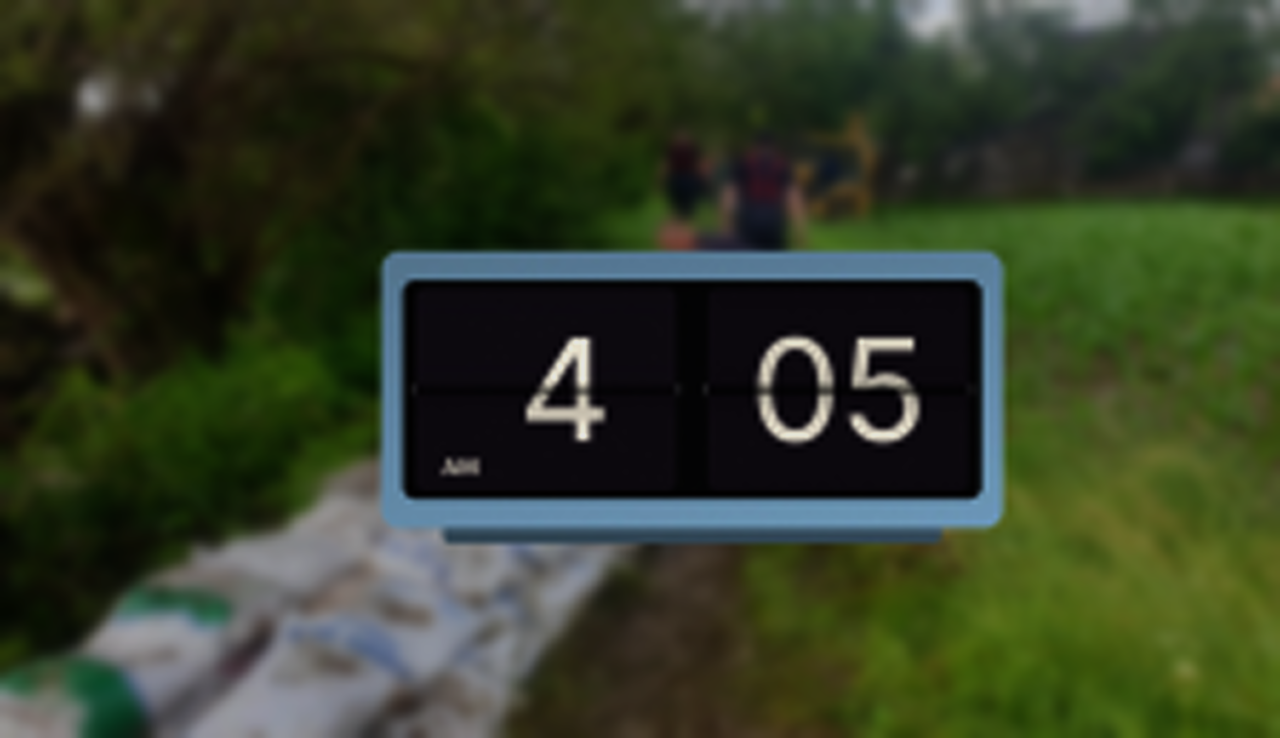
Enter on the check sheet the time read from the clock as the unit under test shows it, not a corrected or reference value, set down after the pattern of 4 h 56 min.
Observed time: 4 h 05 min
